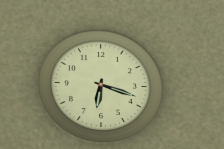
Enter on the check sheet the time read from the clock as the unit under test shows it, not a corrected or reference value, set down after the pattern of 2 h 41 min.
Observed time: 6 h 18 min
